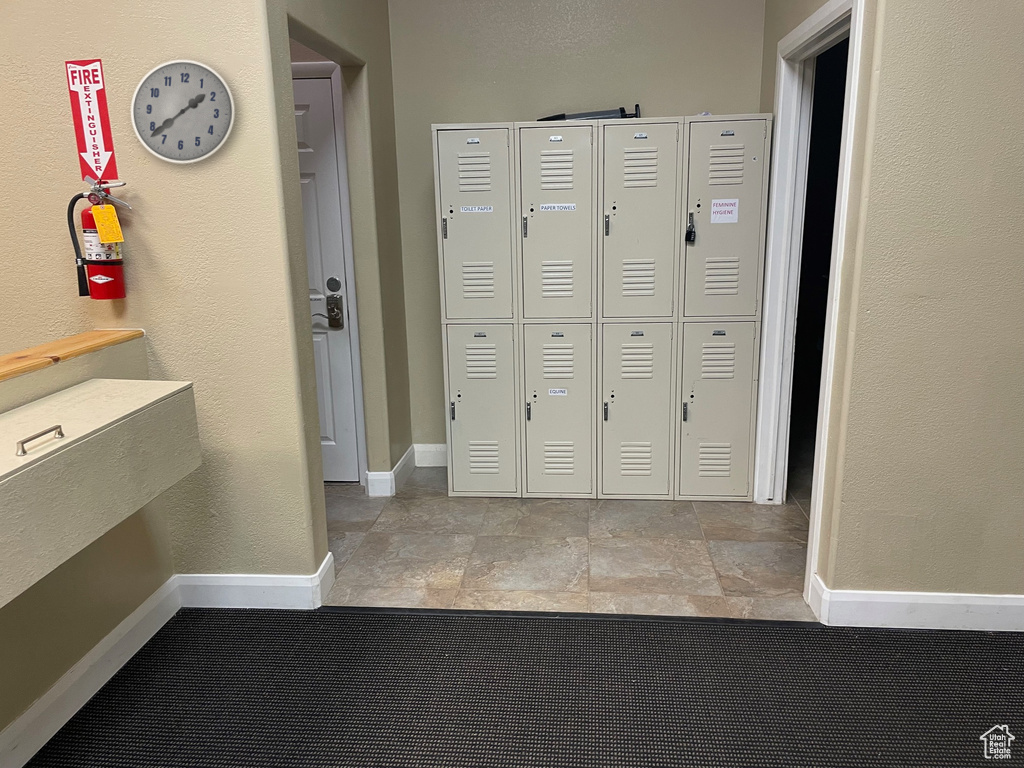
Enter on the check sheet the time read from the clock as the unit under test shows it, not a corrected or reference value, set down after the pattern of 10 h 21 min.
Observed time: 1 h 38 min
